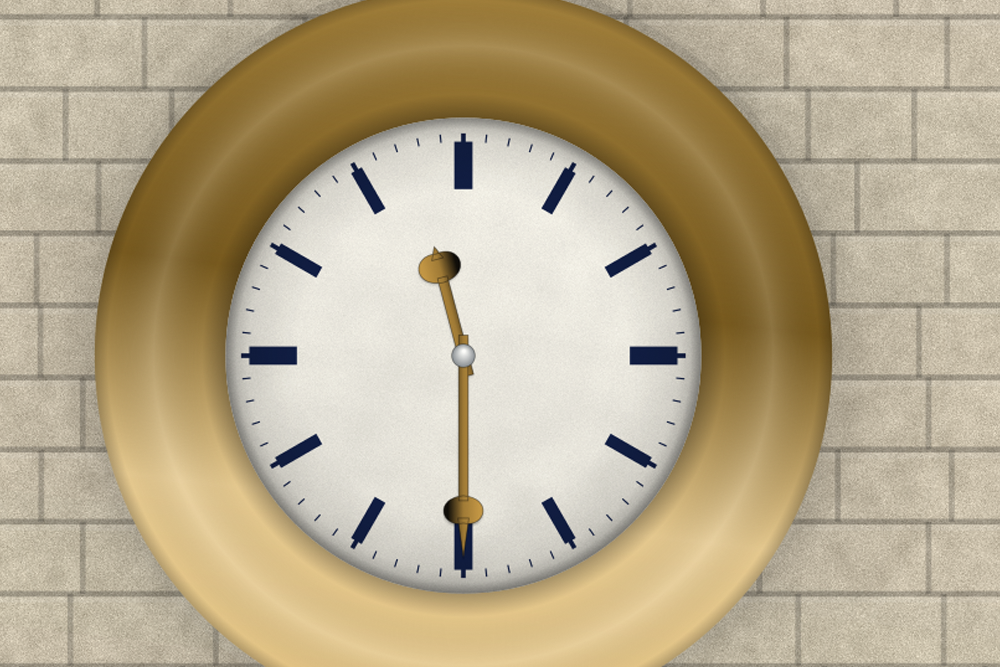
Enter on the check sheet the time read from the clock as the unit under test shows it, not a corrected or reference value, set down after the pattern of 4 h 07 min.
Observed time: 11 h 30 min
